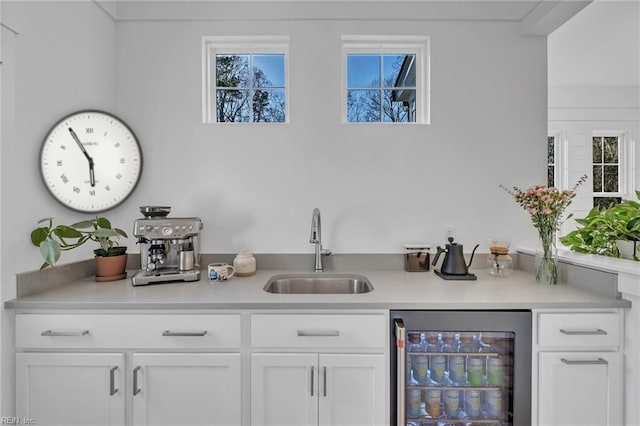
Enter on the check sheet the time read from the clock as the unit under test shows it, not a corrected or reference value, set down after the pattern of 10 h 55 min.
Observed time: 5 h 55 min
